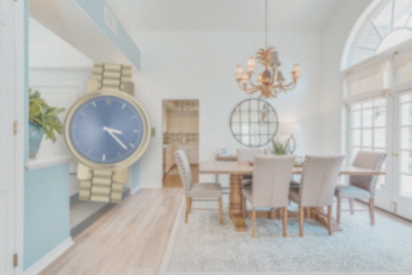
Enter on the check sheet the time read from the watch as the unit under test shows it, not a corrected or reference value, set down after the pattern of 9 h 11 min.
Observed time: 3 h 22 min
